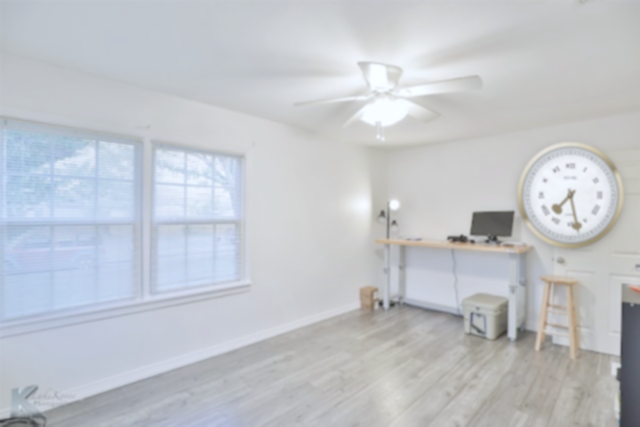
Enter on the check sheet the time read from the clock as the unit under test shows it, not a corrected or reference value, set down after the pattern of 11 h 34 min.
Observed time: 7 h 28 min
